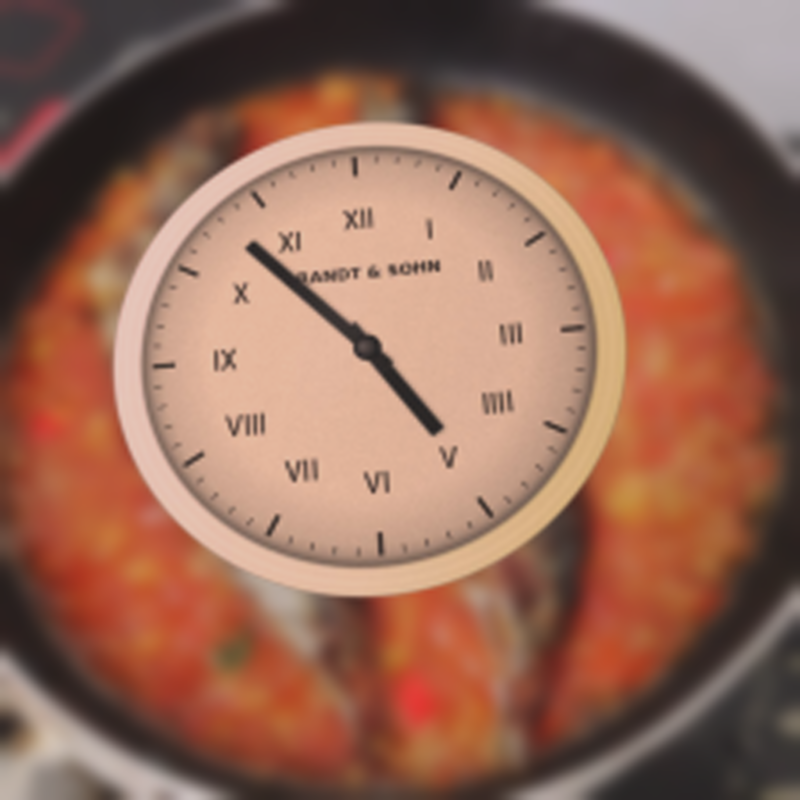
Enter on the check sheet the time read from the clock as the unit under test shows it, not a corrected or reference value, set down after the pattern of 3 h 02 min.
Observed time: 4 h 53 min
